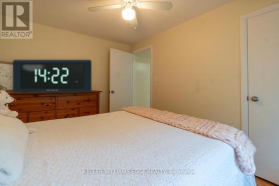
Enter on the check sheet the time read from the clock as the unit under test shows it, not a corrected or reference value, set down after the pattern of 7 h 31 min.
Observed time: 14 h 22 min
